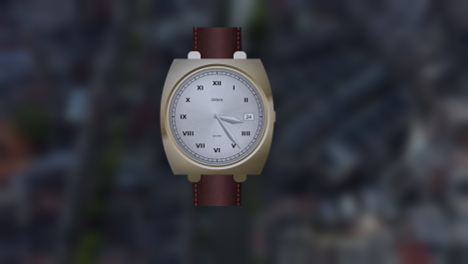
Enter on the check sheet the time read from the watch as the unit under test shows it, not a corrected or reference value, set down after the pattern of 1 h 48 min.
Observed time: 3 h 24 min
